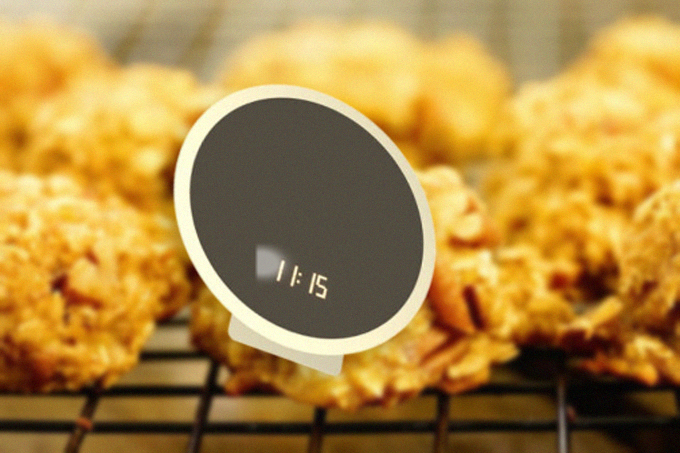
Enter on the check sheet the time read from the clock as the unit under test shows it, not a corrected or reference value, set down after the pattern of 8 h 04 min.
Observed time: 11 h 15 min
